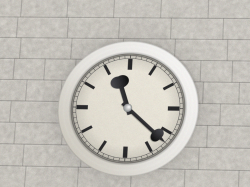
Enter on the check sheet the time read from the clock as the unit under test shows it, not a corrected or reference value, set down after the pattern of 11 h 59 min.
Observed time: 11 h 22 min
